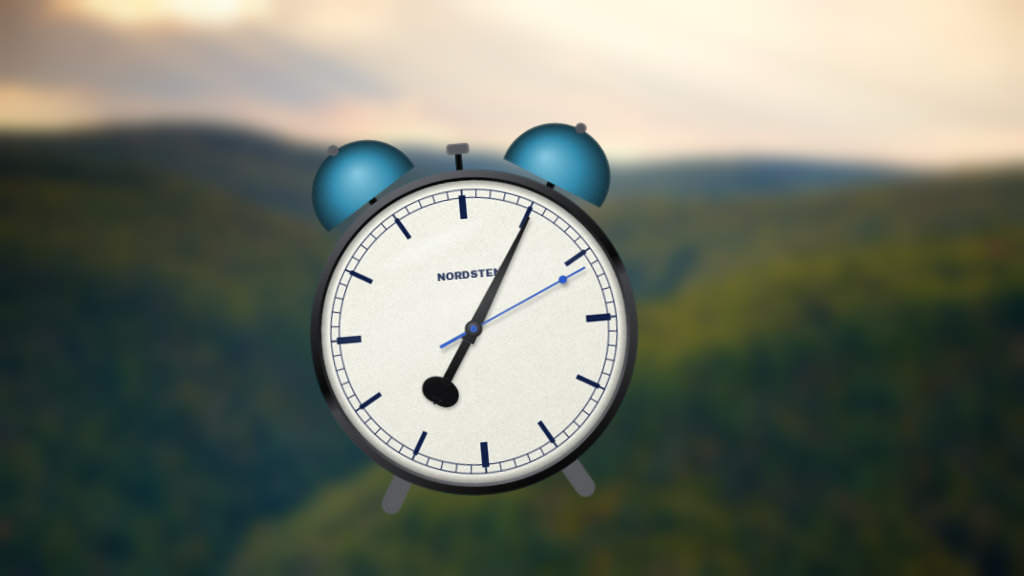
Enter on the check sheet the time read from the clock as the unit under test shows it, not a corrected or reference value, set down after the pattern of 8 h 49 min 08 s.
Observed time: 7 h 05 min 11 s
